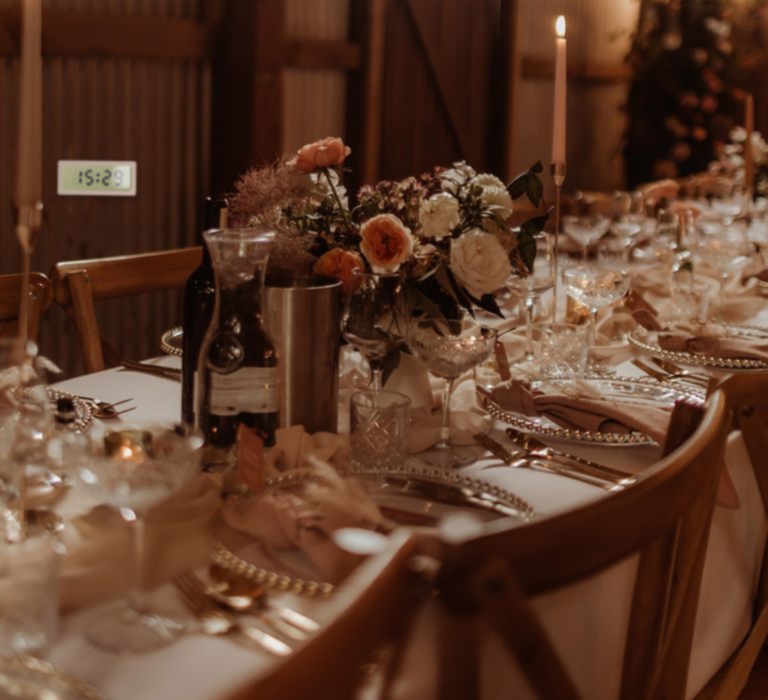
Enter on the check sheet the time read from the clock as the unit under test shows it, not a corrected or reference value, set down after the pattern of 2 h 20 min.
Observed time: 15 h 29 min
